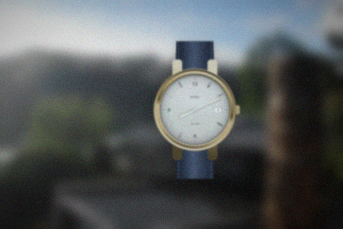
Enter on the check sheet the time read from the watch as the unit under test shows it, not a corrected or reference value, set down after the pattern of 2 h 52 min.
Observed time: 8 h 11 min
